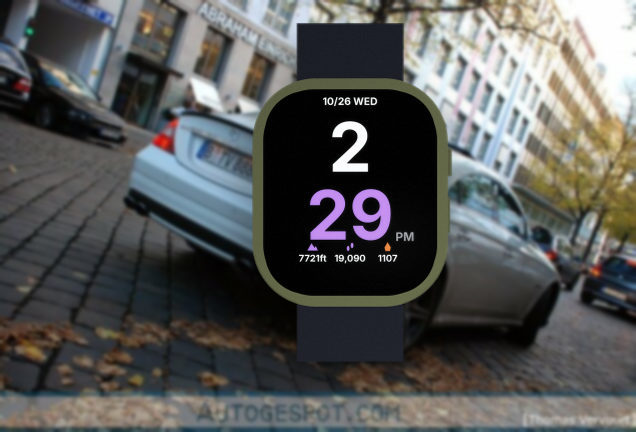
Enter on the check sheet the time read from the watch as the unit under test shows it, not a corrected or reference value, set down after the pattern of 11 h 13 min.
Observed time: 2 h 29 min
